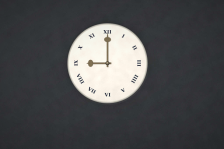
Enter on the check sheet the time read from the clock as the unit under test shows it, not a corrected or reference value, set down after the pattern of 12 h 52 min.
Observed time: 9 h 00 min
